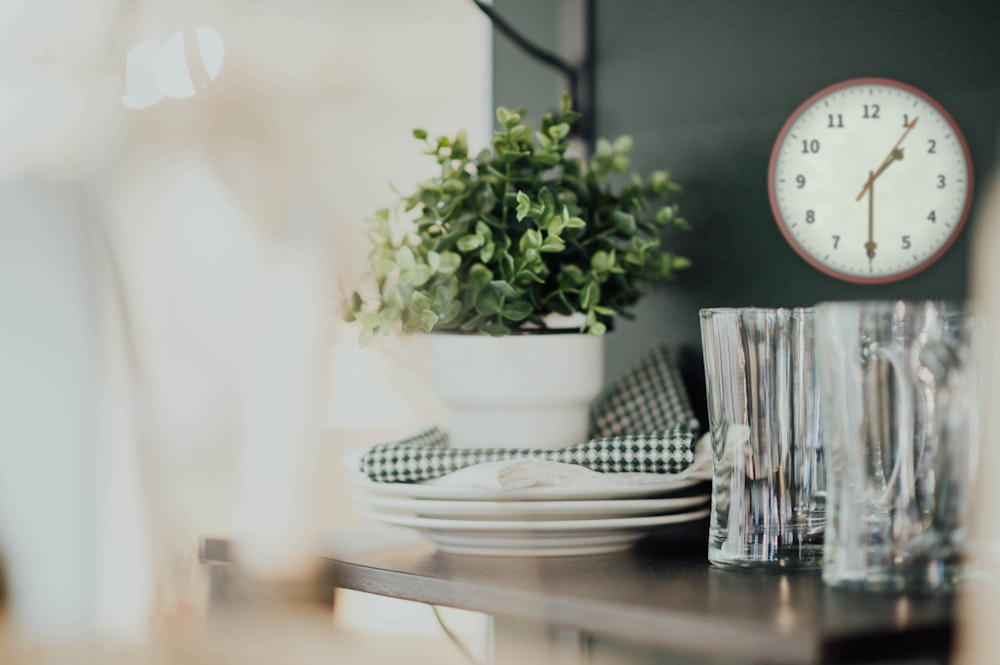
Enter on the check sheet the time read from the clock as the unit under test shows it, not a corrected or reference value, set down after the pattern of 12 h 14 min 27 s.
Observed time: 1 h 30 min 06 s
